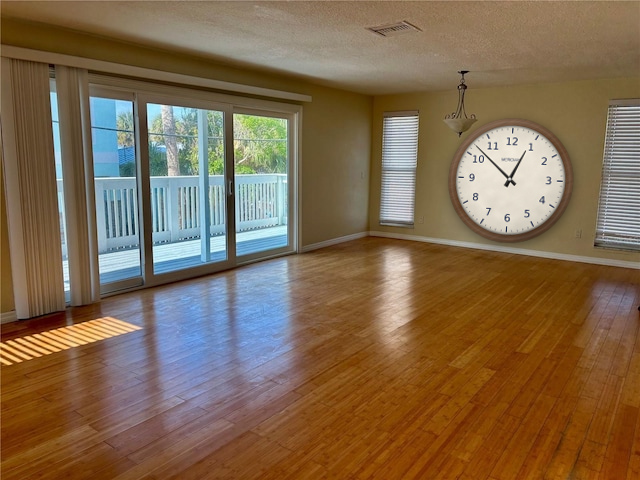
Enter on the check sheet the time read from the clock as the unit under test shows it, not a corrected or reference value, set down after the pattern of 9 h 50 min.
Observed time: 12 h 52 min
